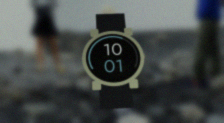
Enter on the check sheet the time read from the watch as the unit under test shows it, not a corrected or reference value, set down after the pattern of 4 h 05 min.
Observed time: 10 h 01 min
